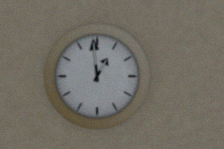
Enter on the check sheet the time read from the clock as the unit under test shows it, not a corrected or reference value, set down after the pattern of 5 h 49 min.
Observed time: 12 h 59 min
